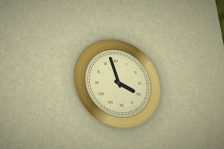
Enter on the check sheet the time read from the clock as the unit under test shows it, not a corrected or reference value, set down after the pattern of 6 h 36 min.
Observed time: 3 h 58 min
